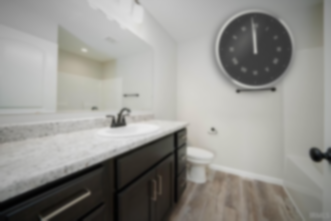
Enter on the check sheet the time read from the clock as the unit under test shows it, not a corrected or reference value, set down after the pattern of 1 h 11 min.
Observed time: 11 h 59 min
